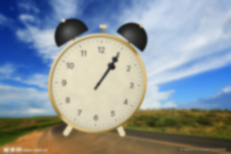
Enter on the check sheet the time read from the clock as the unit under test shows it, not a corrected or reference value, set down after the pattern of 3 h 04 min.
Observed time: 1 h 05 min
